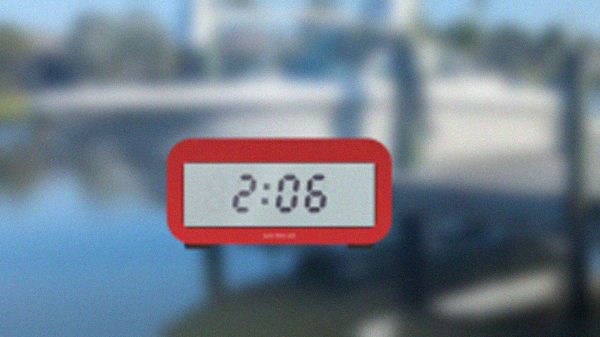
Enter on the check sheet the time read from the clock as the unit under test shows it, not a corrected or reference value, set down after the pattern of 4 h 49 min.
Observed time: 2 h 06 min
